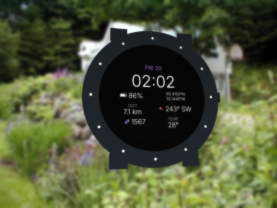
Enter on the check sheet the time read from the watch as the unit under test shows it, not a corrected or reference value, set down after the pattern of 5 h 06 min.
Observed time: 2 h 02 min
